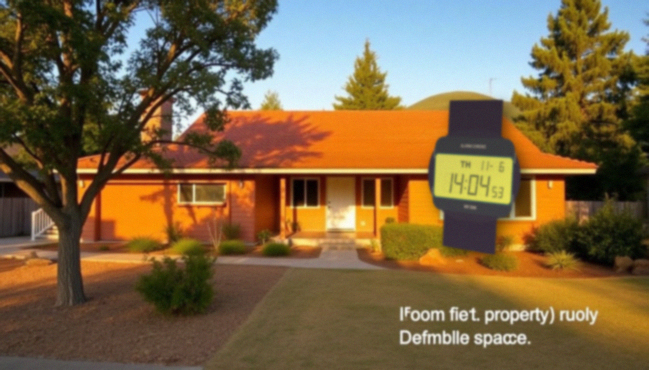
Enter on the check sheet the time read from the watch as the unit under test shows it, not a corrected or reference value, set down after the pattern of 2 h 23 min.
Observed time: 14 h 04 min
